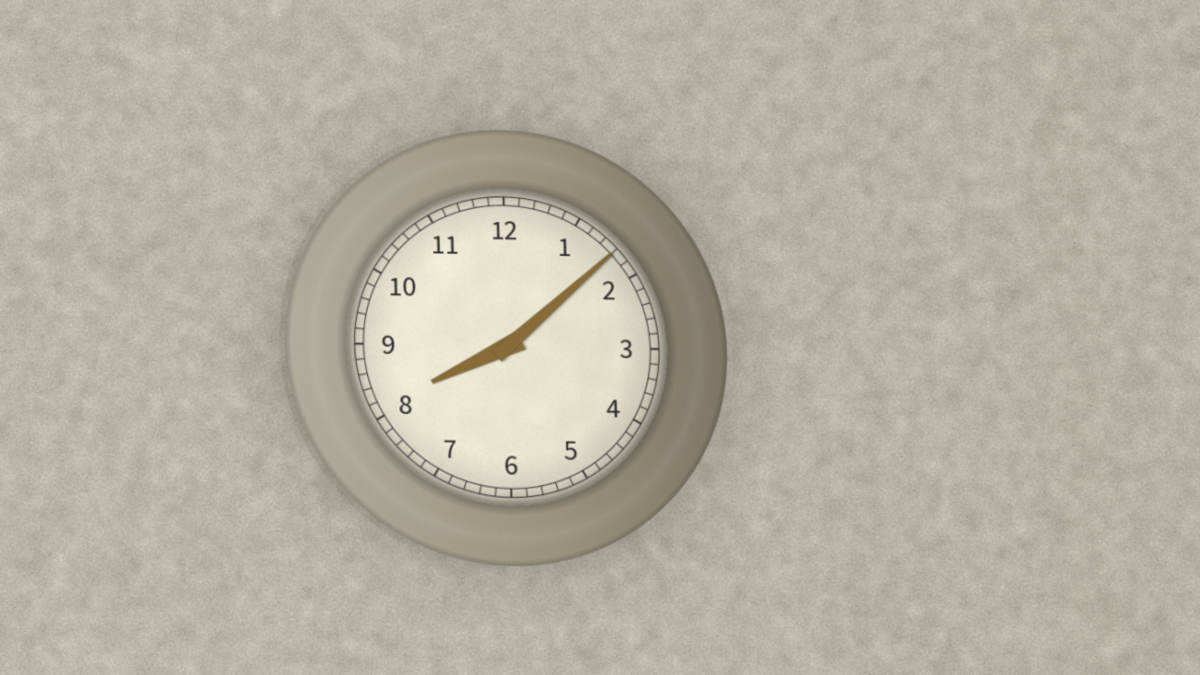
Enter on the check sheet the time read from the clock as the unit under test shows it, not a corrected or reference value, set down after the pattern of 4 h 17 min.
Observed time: 8 h 08 min
